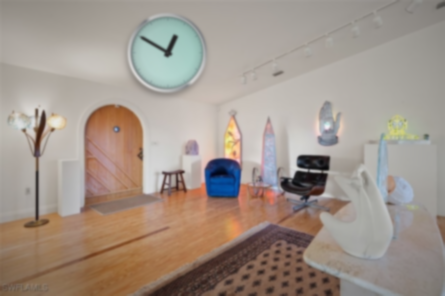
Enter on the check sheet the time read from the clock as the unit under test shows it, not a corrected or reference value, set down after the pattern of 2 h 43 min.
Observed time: 12 h 50 min
